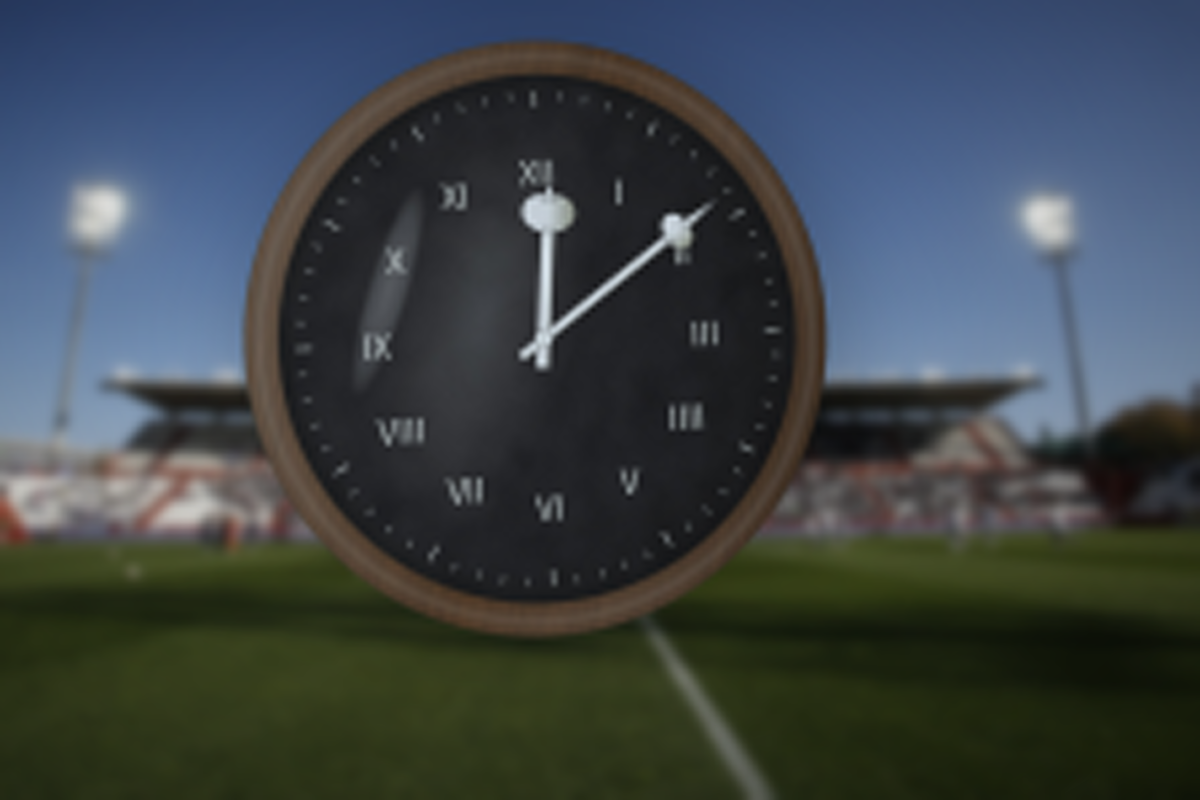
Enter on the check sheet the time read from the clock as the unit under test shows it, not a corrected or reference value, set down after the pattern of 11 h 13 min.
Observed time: 12 h 09 min
